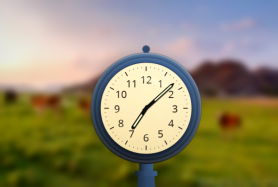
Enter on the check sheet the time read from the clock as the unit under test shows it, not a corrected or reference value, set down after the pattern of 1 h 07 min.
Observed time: 7 h 08 min
